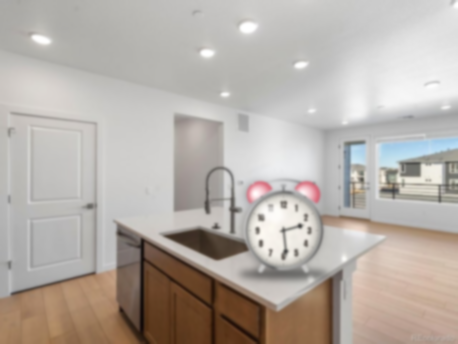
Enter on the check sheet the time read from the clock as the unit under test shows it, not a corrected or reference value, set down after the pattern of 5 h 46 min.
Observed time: 2 h 29 min
